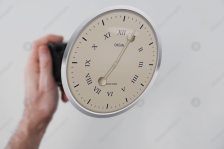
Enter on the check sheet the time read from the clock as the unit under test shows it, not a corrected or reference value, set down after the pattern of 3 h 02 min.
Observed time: 7 h 04 min
